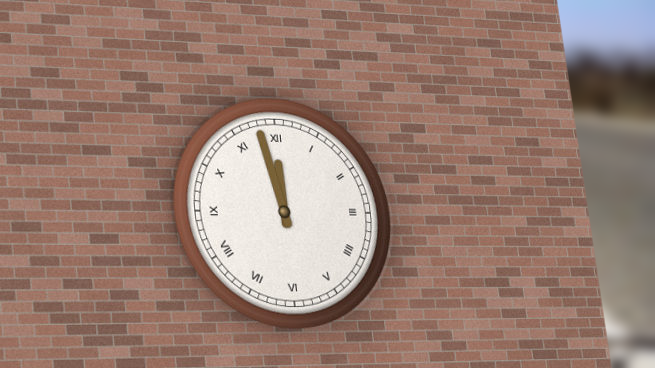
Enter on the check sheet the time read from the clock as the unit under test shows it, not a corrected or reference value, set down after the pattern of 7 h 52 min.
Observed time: 11 h 58 min
